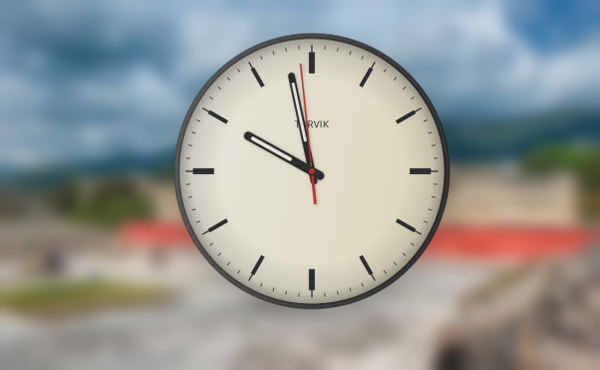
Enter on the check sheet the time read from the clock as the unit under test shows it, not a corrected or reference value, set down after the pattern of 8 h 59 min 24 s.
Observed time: 9 h 57 min 59 s
